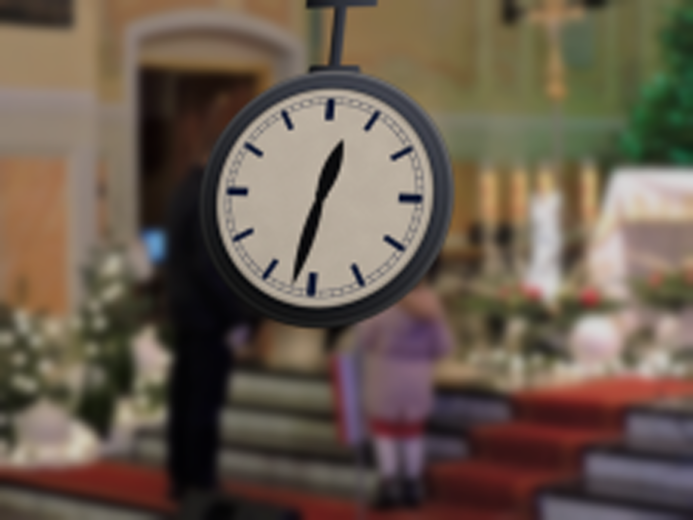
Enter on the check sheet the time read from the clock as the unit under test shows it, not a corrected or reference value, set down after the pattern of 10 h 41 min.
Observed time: 12 h 32 min
